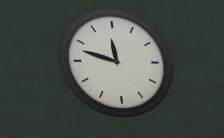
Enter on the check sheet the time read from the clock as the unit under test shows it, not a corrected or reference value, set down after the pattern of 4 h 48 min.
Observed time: 11 h 48 min
